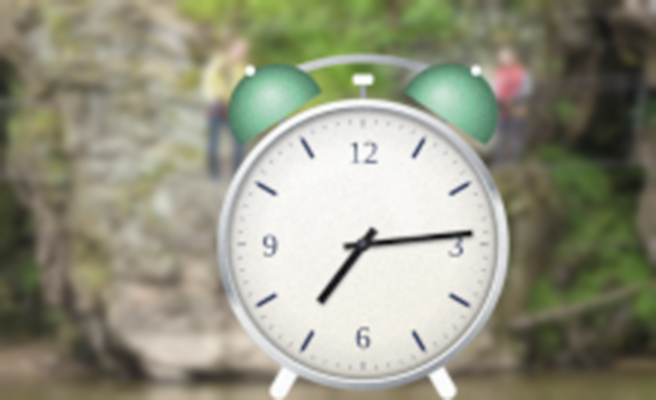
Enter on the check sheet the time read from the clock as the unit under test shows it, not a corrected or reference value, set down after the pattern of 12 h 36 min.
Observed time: 7 h 14 min
